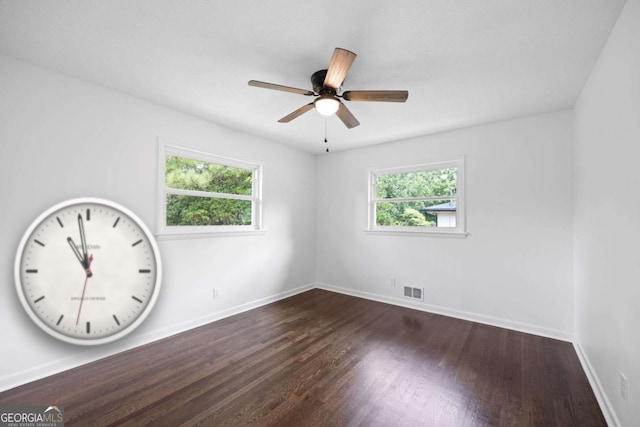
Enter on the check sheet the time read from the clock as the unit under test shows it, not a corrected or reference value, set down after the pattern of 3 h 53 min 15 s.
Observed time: 10 h 58 min 32 s
